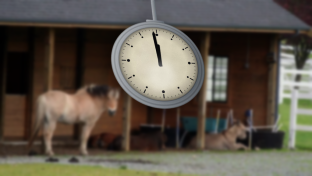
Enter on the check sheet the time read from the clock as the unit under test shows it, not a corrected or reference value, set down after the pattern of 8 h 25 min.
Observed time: 11 h 59 min
